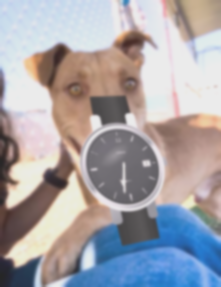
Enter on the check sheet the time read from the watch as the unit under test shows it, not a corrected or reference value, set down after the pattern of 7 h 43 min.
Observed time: 6 h 32 min
